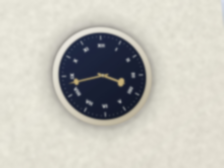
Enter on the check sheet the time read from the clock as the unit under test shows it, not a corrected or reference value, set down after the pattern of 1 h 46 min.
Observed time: 3 h 43 min
